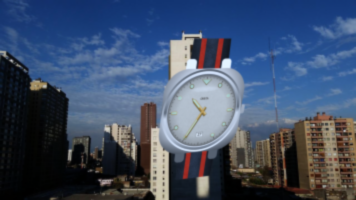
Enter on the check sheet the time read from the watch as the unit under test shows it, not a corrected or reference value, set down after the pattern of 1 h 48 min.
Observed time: 10 h 35 min
